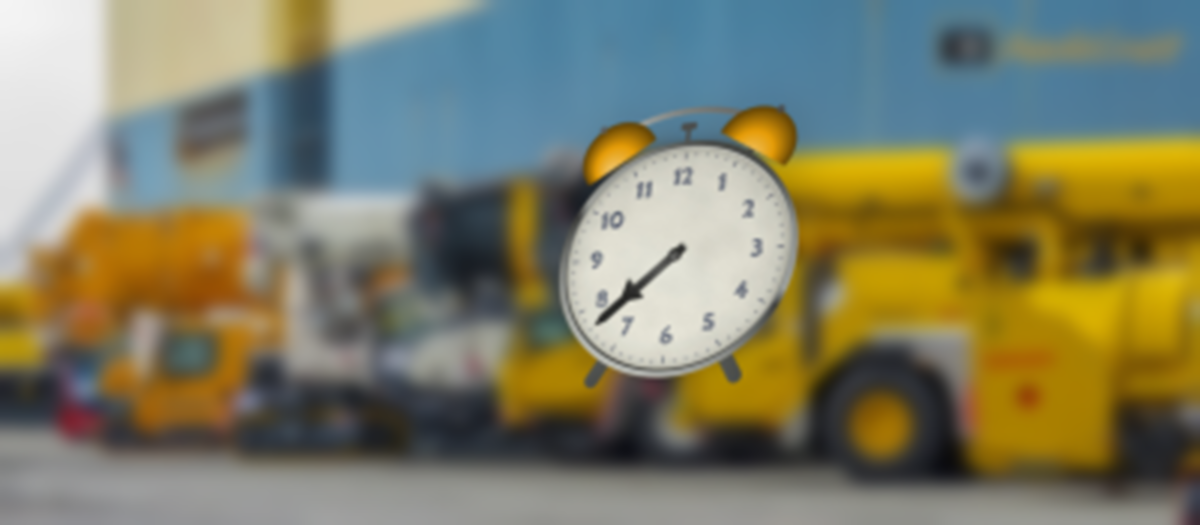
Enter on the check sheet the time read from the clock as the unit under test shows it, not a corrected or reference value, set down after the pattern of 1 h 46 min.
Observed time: 7 h 38 min
